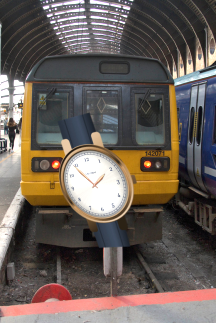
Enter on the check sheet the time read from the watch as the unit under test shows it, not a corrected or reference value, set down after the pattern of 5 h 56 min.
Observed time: 1 h 54 min
